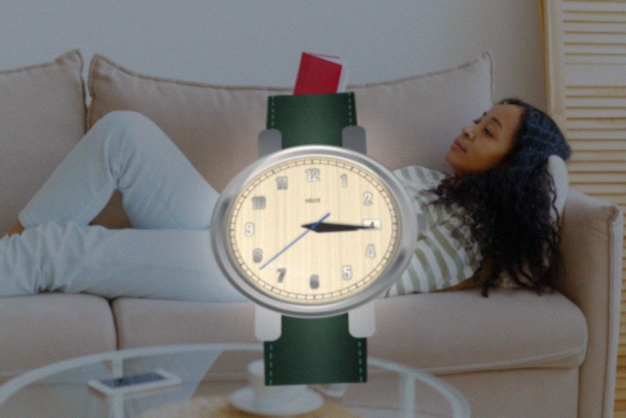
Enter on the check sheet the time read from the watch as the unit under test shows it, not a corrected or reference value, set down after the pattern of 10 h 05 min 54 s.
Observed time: 3 h 15 min 38 s
